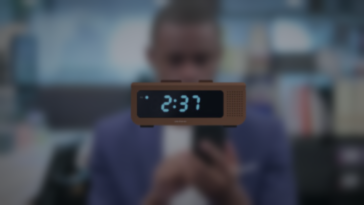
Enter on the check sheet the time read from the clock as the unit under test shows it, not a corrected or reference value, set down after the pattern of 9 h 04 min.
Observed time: 2 h 37 min
